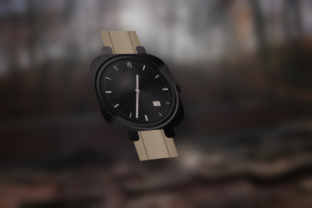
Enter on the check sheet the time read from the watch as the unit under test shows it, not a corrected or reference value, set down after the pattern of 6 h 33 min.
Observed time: 12 h 33 min
